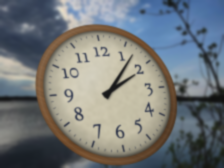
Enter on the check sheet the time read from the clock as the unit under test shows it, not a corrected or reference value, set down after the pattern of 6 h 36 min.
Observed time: 2 h 07 min
